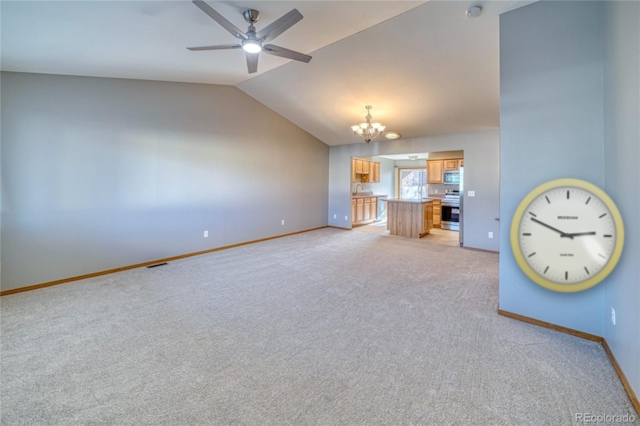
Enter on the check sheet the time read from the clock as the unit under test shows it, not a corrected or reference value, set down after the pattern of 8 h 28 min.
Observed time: 2 h 49 min
